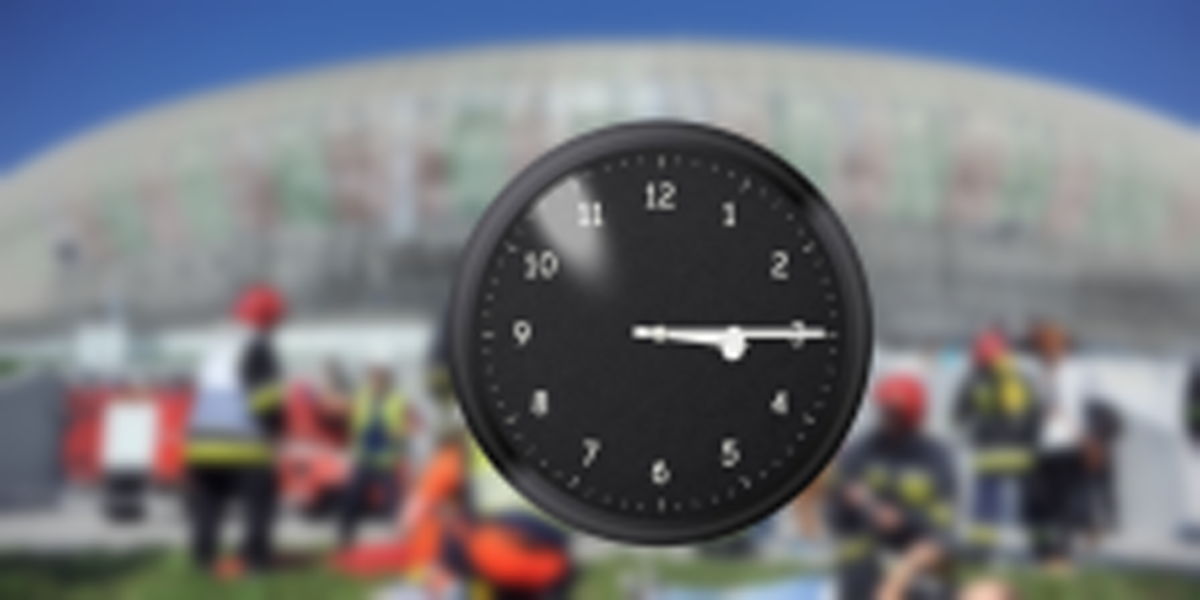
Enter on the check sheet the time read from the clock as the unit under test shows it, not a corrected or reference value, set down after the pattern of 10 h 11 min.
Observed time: 3 h 15 min
